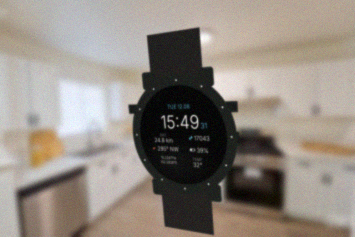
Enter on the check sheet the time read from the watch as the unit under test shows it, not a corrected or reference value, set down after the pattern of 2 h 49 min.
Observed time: 15 h 49 min
